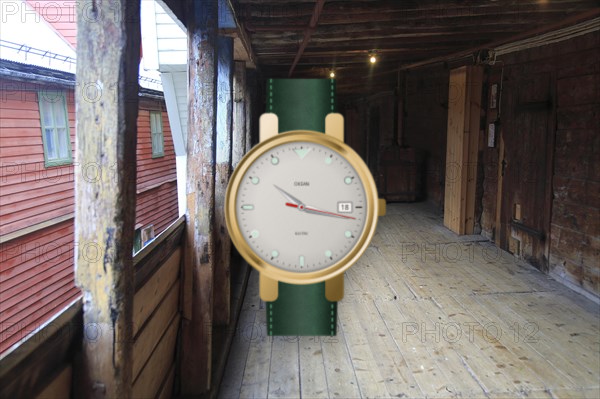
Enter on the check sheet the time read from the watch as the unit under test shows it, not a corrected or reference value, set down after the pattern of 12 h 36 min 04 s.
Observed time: 10 h 17 min 17 s
